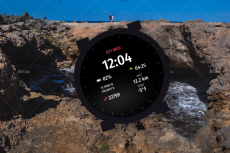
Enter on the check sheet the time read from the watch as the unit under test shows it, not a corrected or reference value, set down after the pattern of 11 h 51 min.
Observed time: 12 h 04 min
